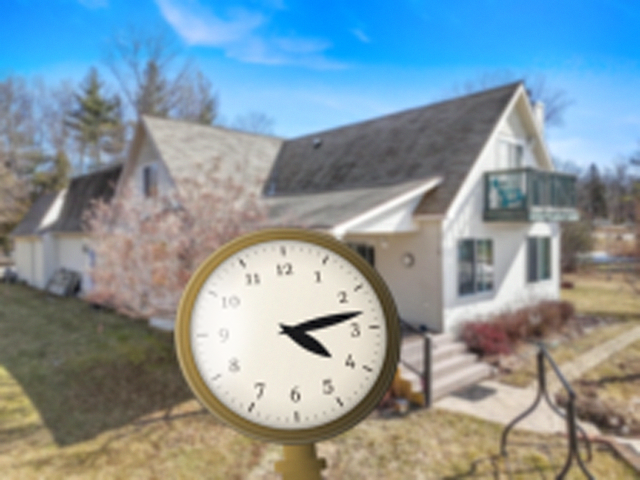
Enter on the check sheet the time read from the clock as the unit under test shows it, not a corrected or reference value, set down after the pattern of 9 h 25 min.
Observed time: 4 h 13 min
